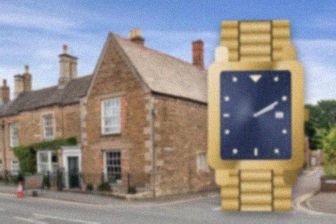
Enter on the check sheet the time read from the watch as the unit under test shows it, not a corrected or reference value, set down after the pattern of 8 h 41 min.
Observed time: 2 h 10 min
